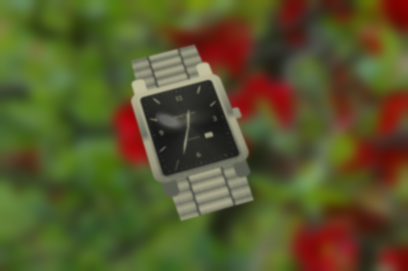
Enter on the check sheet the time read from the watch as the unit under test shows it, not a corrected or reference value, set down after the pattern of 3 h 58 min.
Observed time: 12 h 34 min
